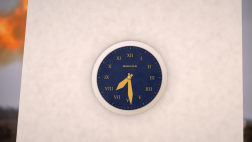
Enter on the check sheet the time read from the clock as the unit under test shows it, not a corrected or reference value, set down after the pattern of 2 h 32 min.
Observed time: 7 h 29 min
